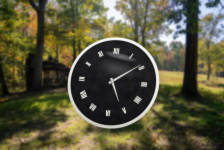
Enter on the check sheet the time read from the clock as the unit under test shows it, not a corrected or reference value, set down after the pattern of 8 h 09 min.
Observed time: 5 h 09 min
